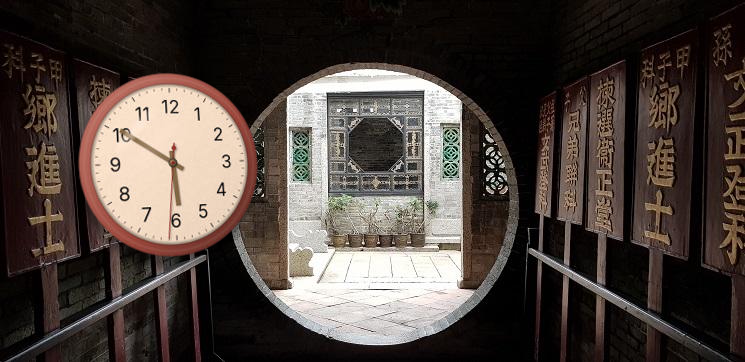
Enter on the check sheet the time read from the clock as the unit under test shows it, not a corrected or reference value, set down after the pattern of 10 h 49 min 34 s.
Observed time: 5 h 50 min 31 s
